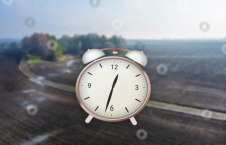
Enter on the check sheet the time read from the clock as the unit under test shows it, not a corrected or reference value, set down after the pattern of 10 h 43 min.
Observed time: 12 h 32 min
